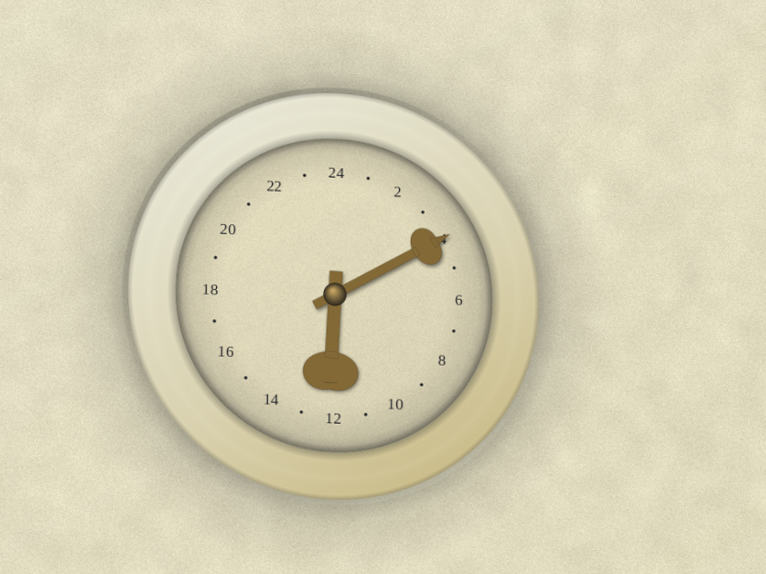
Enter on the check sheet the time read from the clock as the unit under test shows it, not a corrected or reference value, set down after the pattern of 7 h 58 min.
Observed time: 12 h 10 min
